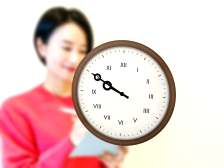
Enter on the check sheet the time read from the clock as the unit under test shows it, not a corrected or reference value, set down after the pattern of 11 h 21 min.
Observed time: 9 h 50 min
